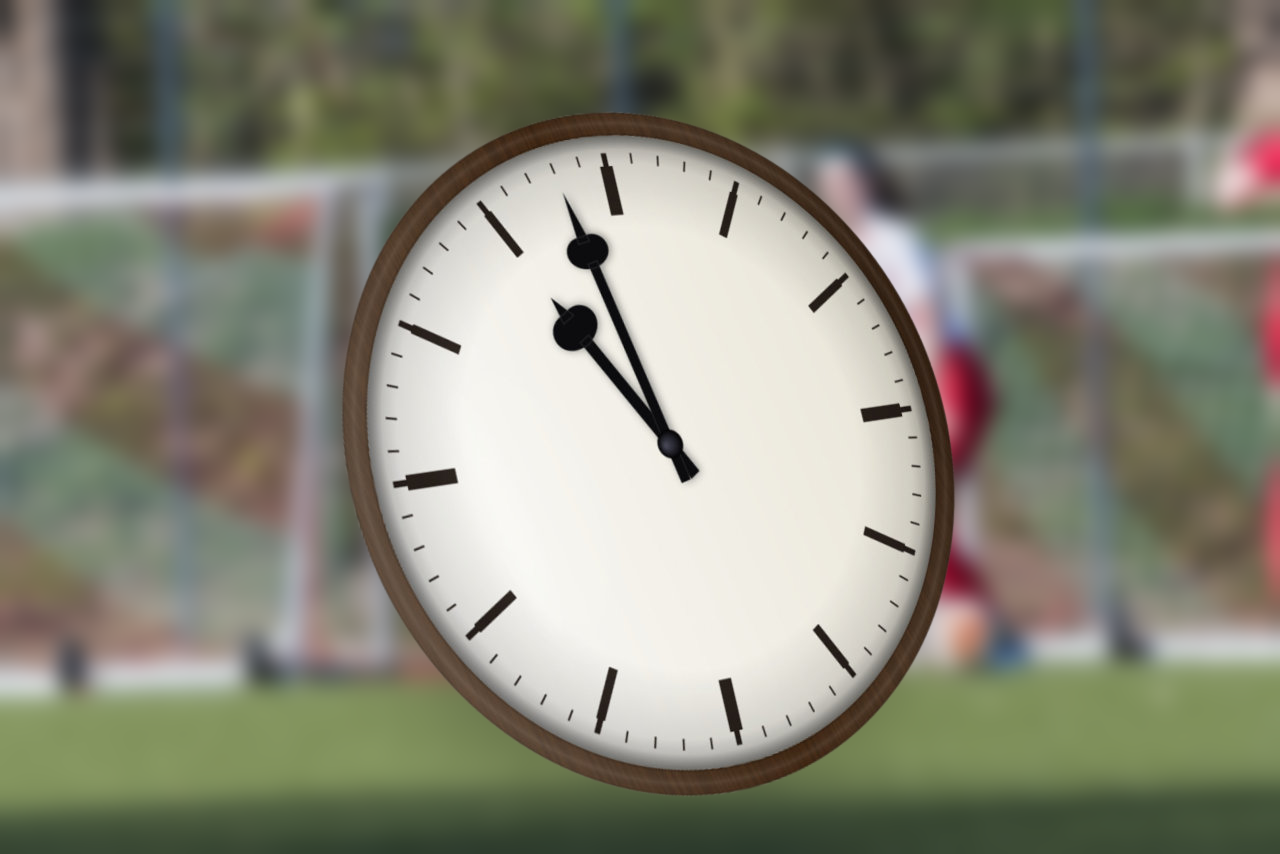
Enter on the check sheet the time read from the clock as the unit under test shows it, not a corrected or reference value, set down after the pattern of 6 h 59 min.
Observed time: 10 h 58 min
